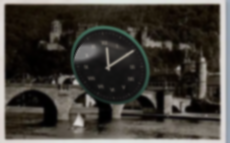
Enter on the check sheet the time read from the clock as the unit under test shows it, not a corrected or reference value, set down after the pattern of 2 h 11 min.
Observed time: 12 h 10 min
